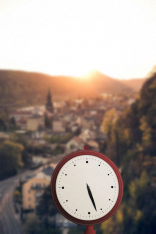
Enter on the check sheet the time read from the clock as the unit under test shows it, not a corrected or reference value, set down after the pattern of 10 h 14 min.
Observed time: 5 h 27 min
